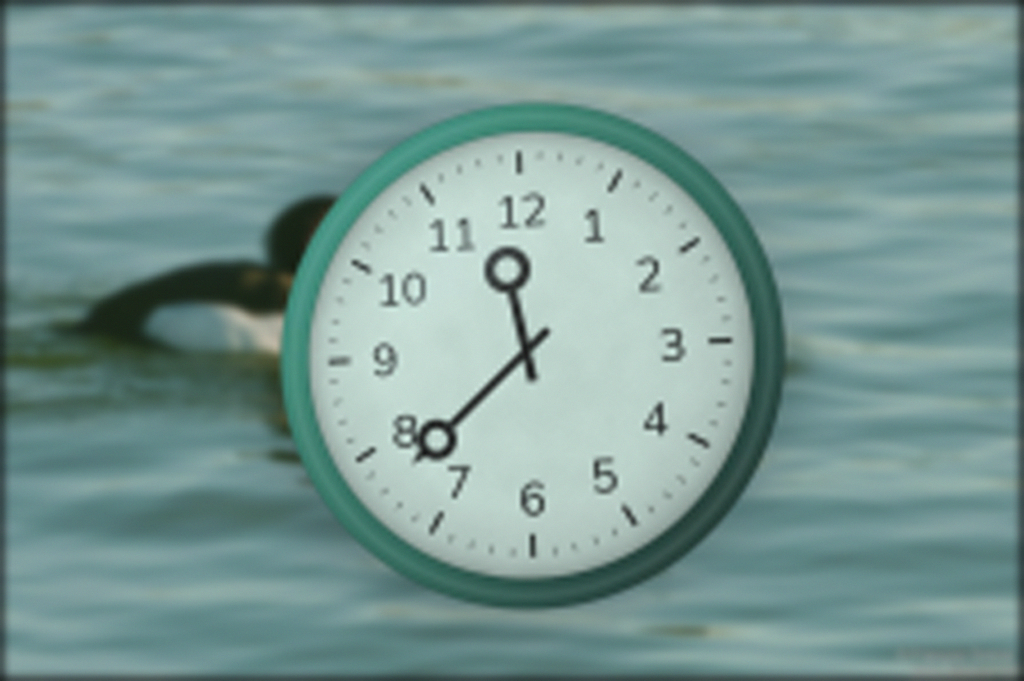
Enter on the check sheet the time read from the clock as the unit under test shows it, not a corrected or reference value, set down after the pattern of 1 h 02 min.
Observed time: 11 h 38 min
